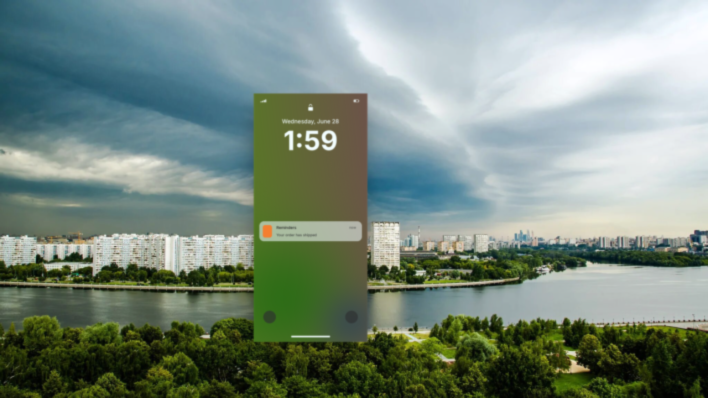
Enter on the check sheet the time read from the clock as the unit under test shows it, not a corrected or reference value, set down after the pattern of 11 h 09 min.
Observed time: 1 h 59 min
